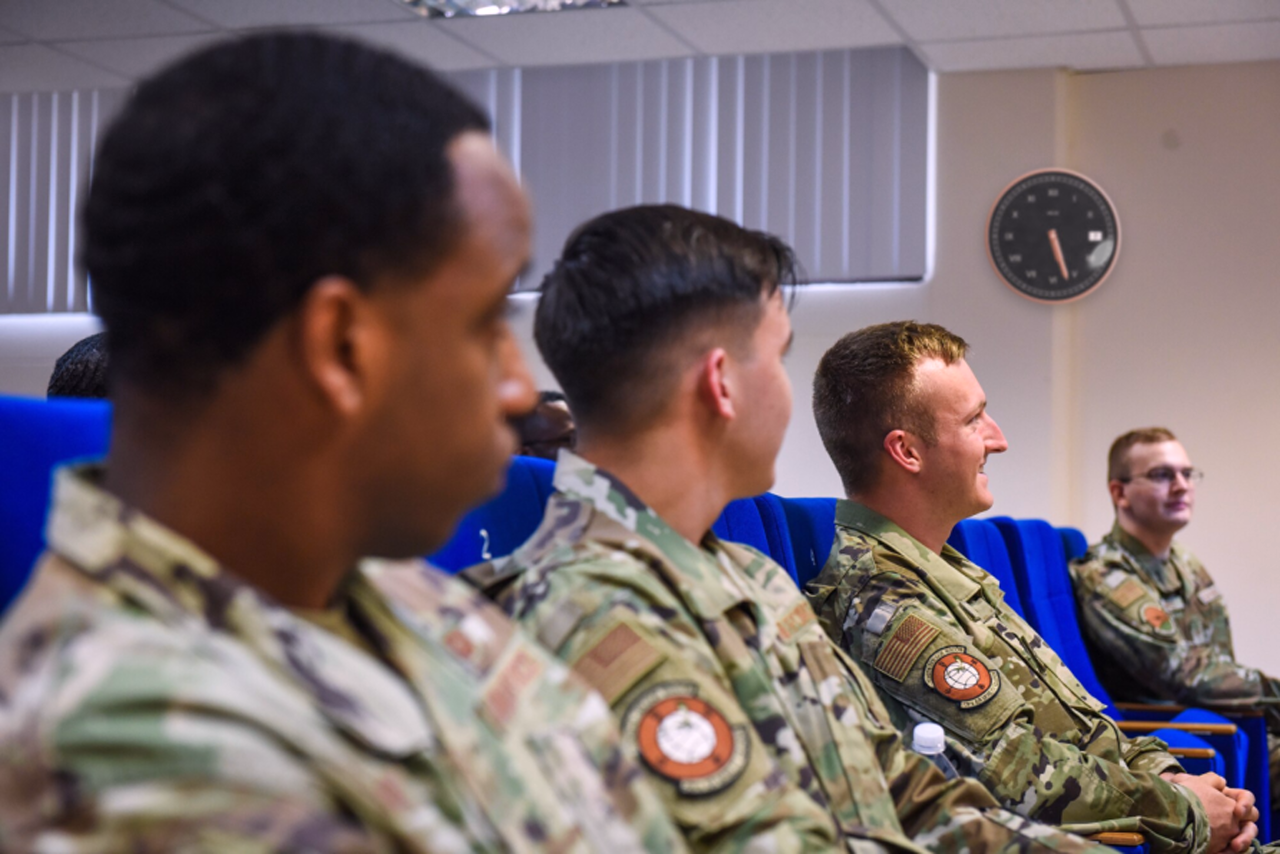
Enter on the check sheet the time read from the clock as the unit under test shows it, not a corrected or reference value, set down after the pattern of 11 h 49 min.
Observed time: 5 h 27 min
